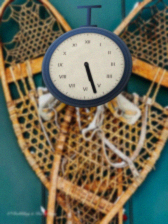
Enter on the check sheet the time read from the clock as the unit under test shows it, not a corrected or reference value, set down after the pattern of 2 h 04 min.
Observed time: 5 h 27 min
